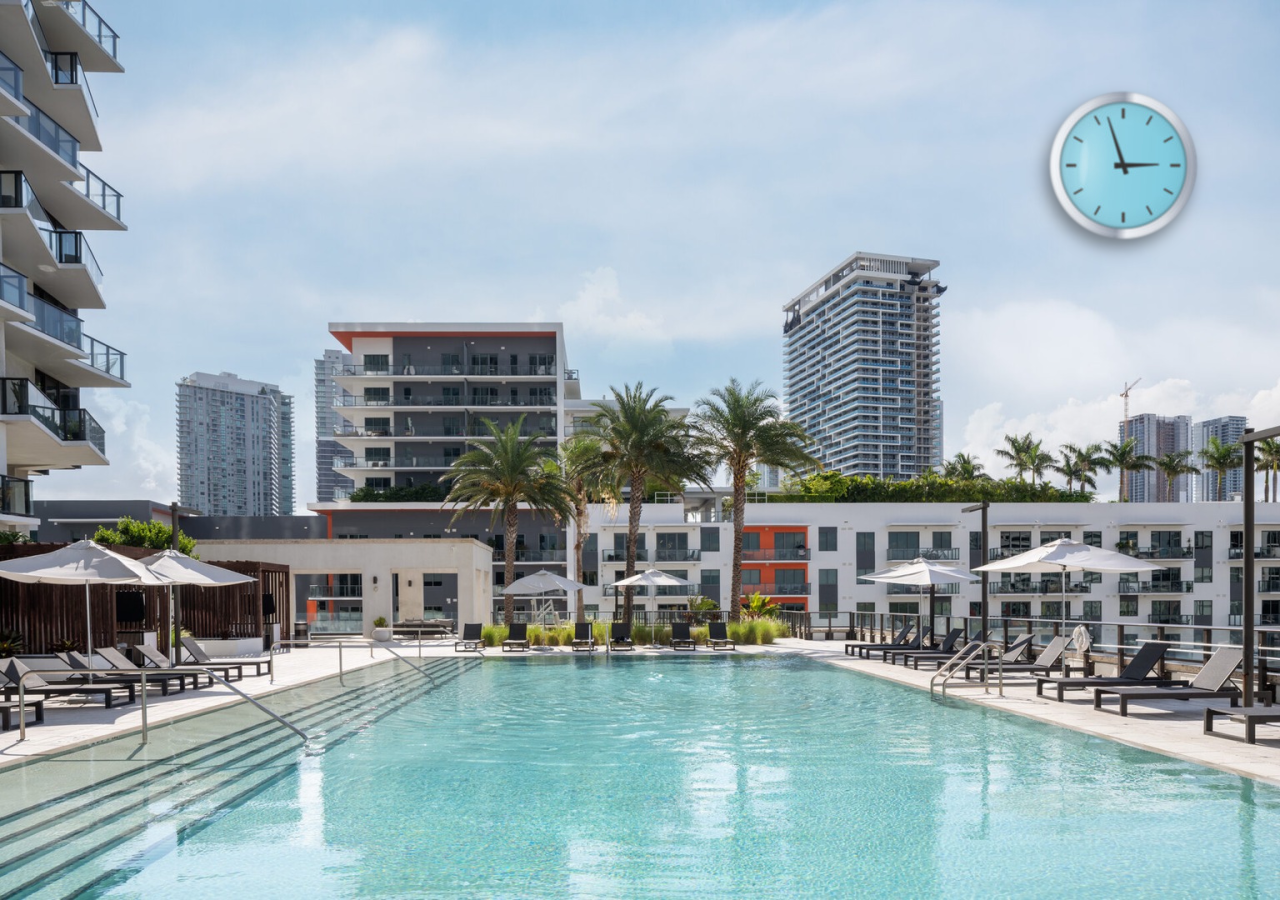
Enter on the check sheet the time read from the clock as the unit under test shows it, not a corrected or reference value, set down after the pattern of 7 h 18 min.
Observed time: 2 h 57 min
